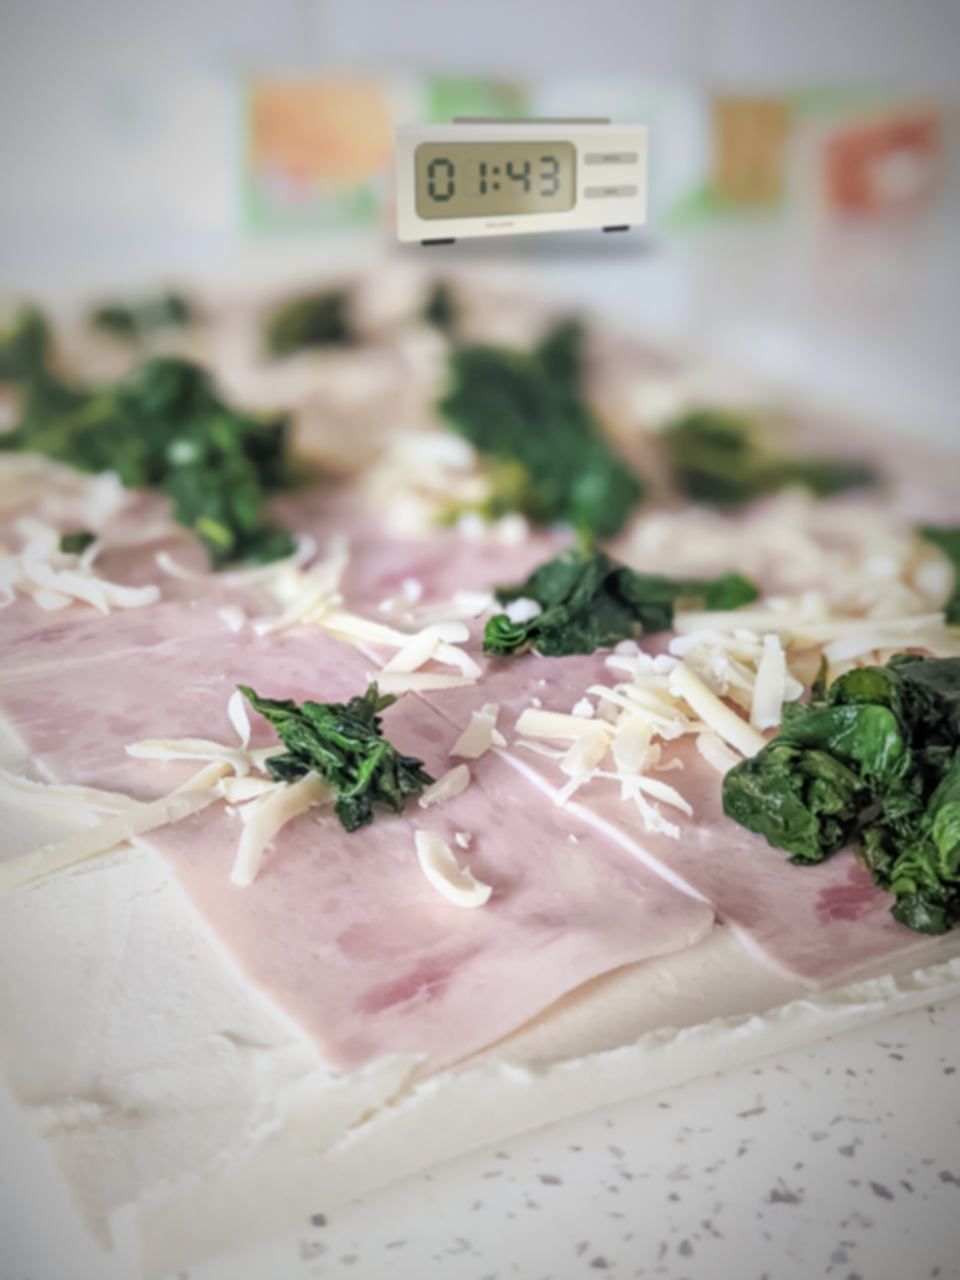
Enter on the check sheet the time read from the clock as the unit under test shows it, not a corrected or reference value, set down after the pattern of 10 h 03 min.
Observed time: 1 h 43 min
